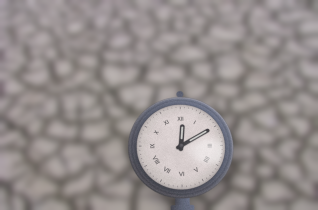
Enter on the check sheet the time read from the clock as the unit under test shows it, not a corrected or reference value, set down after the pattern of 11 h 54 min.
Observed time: 12 h 10 min
